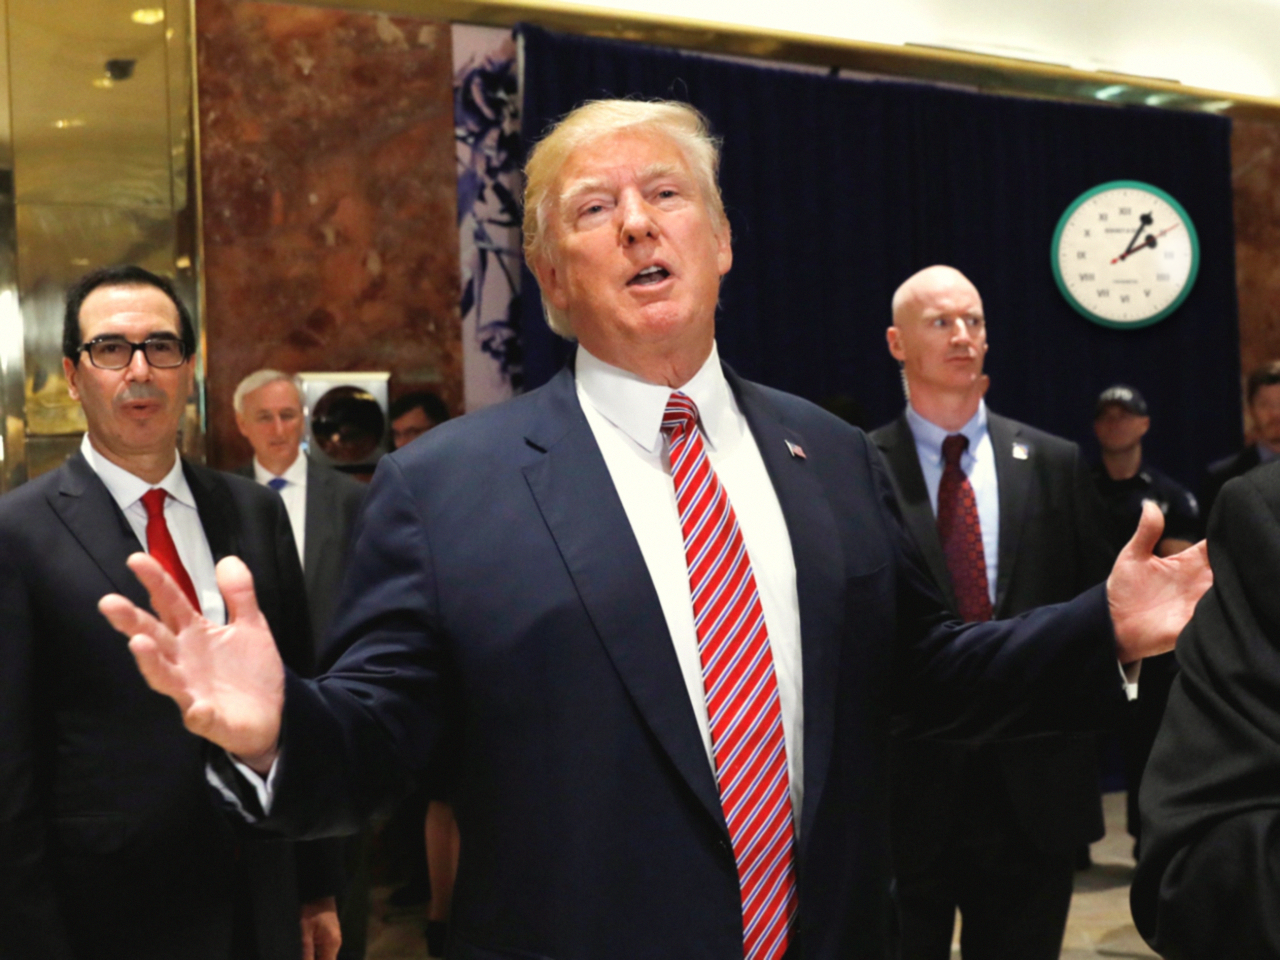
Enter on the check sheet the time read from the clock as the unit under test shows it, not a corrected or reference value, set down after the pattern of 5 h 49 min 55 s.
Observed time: 2 h 05 min 10 s
